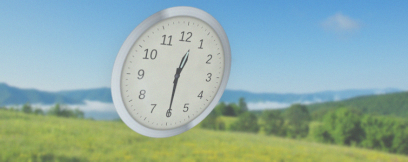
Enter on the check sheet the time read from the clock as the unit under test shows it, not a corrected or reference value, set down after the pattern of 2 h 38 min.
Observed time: 12 h 30 min
